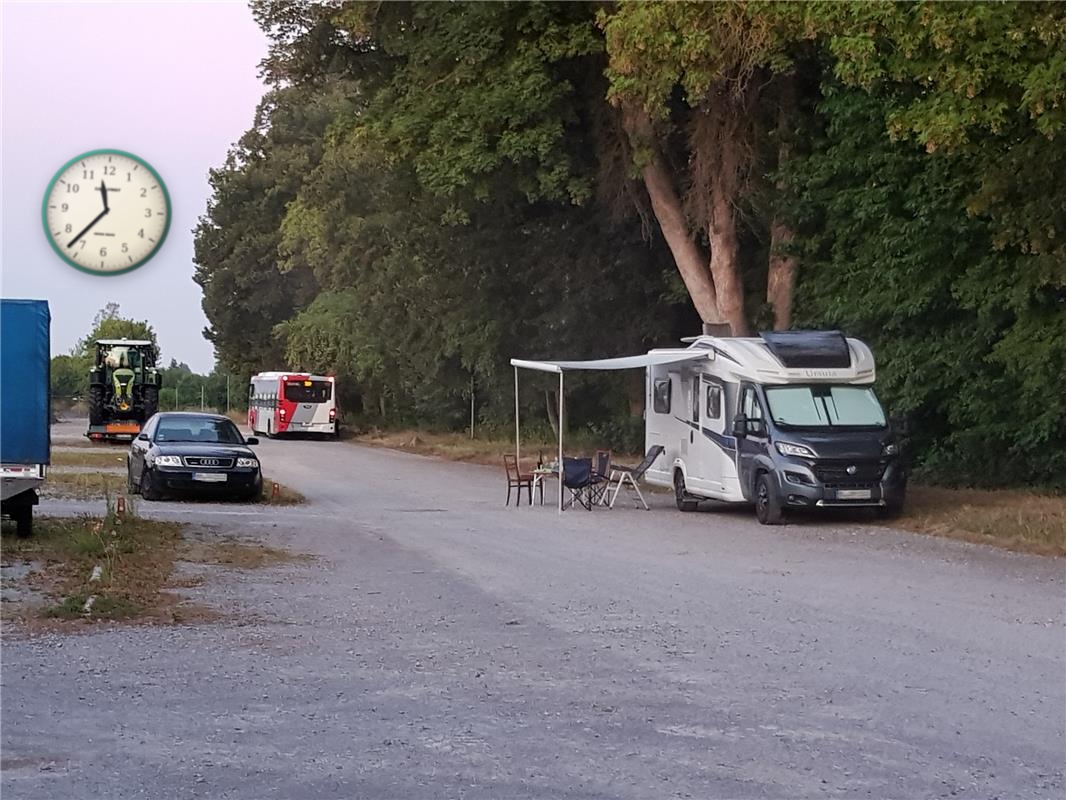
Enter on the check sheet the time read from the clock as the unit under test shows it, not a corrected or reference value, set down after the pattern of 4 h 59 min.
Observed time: 11 h 37 min
